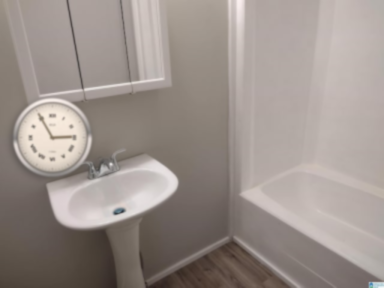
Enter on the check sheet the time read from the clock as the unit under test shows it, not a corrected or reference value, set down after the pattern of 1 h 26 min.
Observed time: 2 h 55 min
